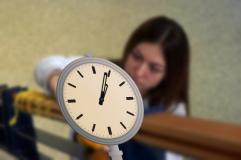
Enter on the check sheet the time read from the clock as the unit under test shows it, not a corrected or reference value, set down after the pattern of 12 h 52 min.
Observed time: 1 h 04 min
